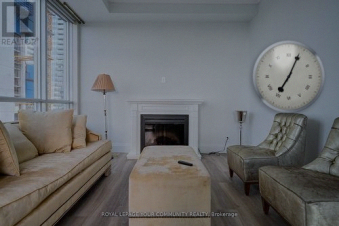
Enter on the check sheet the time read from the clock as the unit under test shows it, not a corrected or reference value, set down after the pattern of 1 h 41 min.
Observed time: 7 h 04 min
